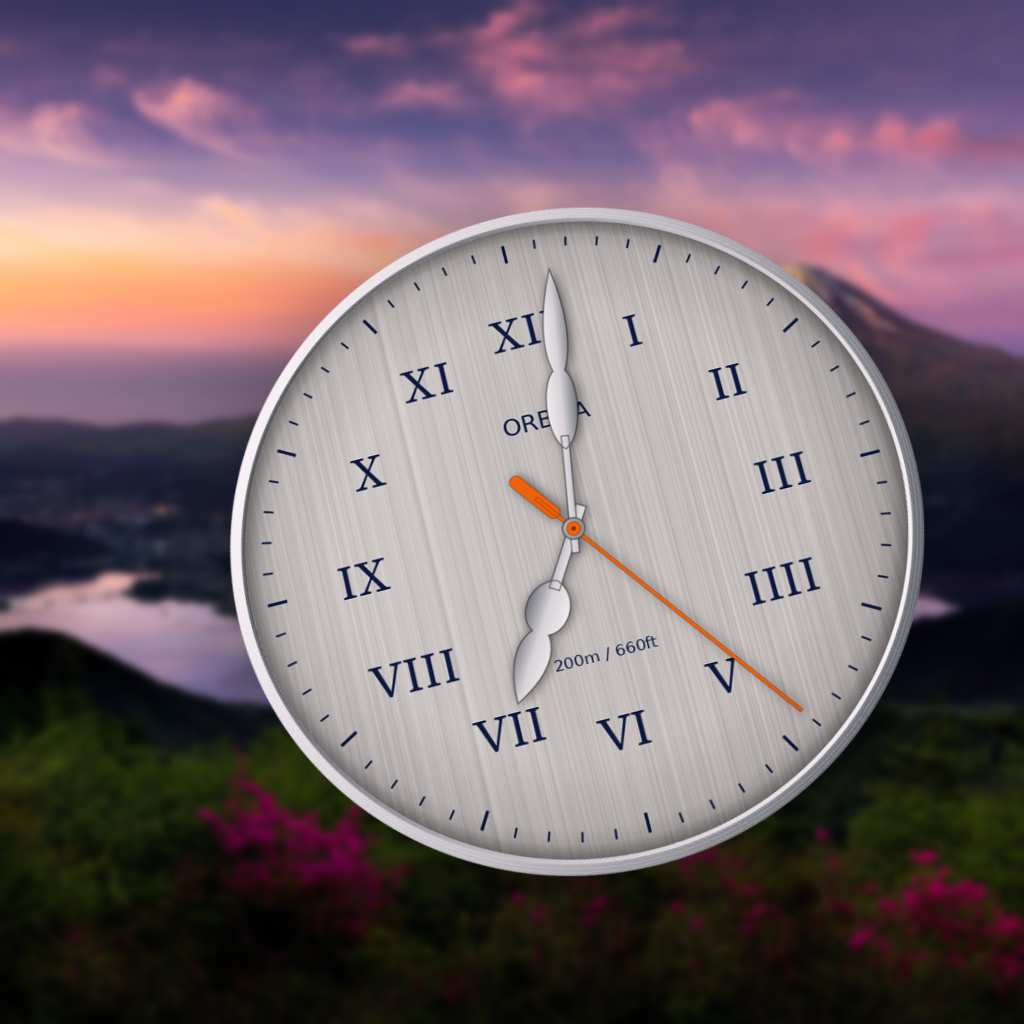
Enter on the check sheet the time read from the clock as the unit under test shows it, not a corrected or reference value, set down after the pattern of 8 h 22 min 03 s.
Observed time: 7 h 01 min 24 s
